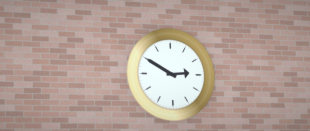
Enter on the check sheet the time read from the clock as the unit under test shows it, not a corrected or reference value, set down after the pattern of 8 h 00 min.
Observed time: 2 h 50 min
